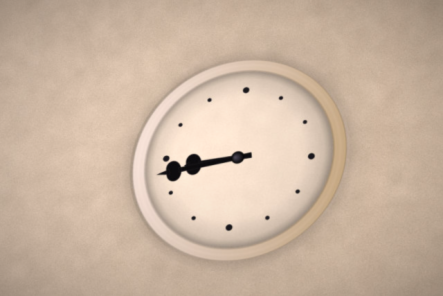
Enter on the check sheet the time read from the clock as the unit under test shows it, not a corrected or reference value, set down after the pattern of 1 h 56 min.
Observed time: 8 h 43 min
